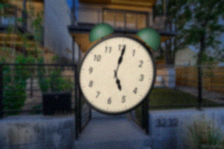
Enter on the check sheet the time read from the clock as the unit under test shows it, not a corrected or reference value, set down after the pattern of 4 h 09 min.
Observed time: 5 h 01 min
